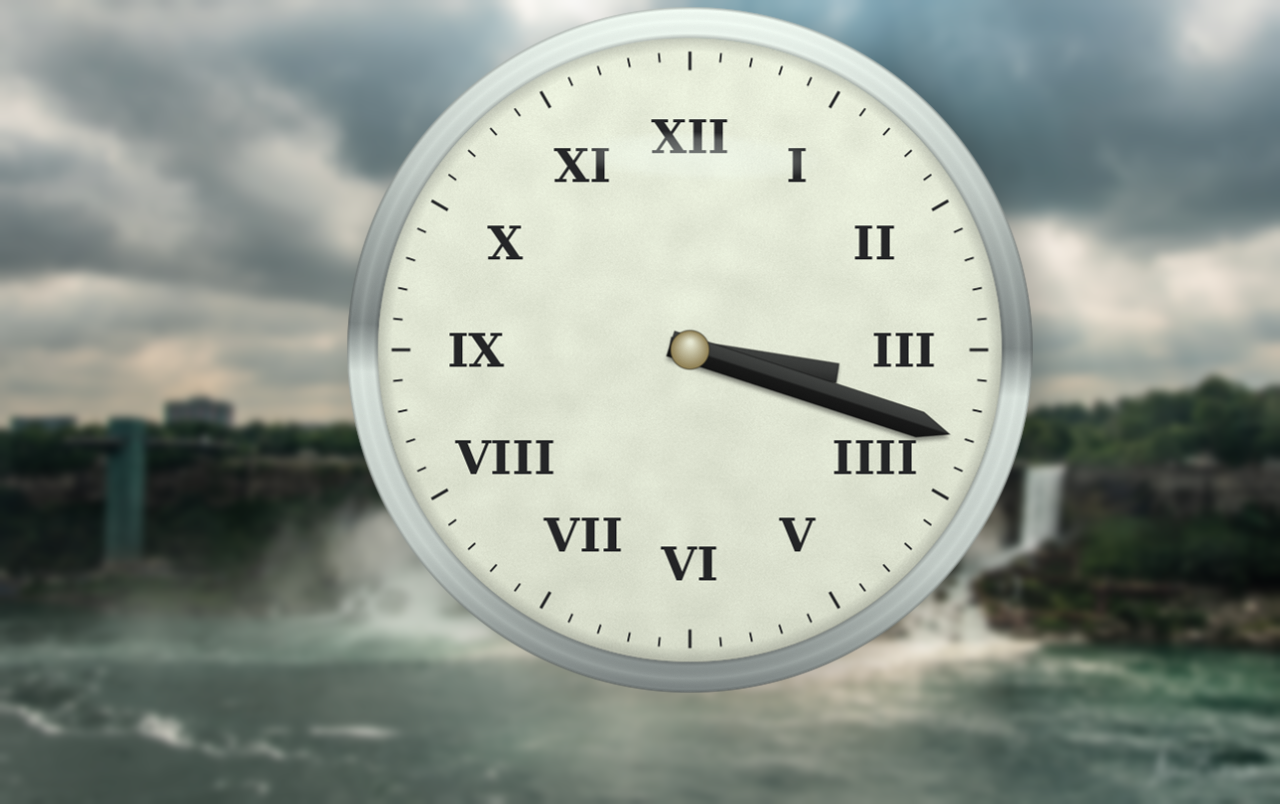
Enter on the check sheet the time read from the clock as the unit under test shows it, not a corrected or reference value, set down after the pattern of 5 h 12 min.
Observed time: 3 h 18 min
